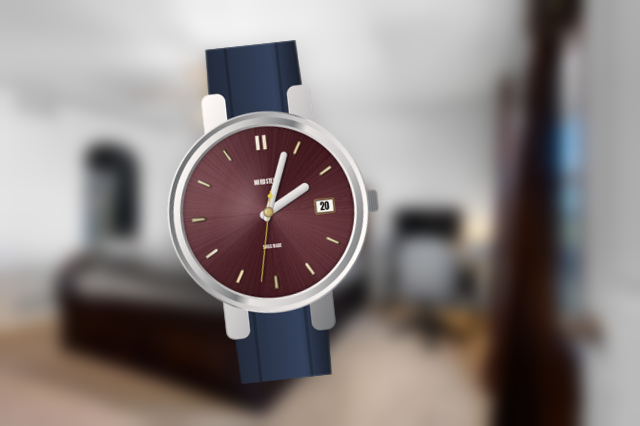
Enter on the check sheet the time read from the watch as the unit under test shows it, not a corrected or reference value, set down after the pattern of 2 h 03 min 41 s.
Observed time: 2 h 03 min 32 s
